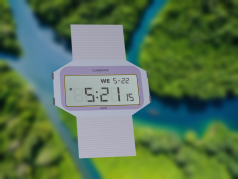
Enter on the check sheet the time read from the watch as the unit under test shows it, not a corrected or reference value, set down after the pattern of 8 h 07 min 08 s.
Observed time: 5 h 21 min 15 s
